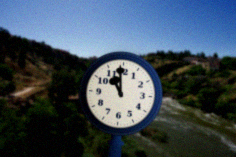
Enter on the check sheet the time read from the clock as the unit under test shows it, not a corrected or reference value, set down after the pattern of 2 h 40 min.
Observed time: 10 h 59 min
